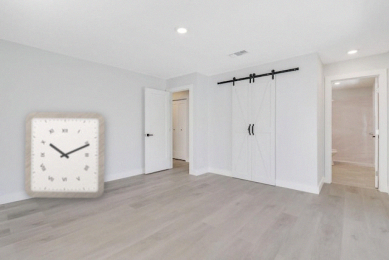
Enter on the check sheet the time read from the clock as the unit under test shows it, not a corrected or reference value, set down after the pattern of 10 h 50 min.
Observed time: 10 h 11 min
